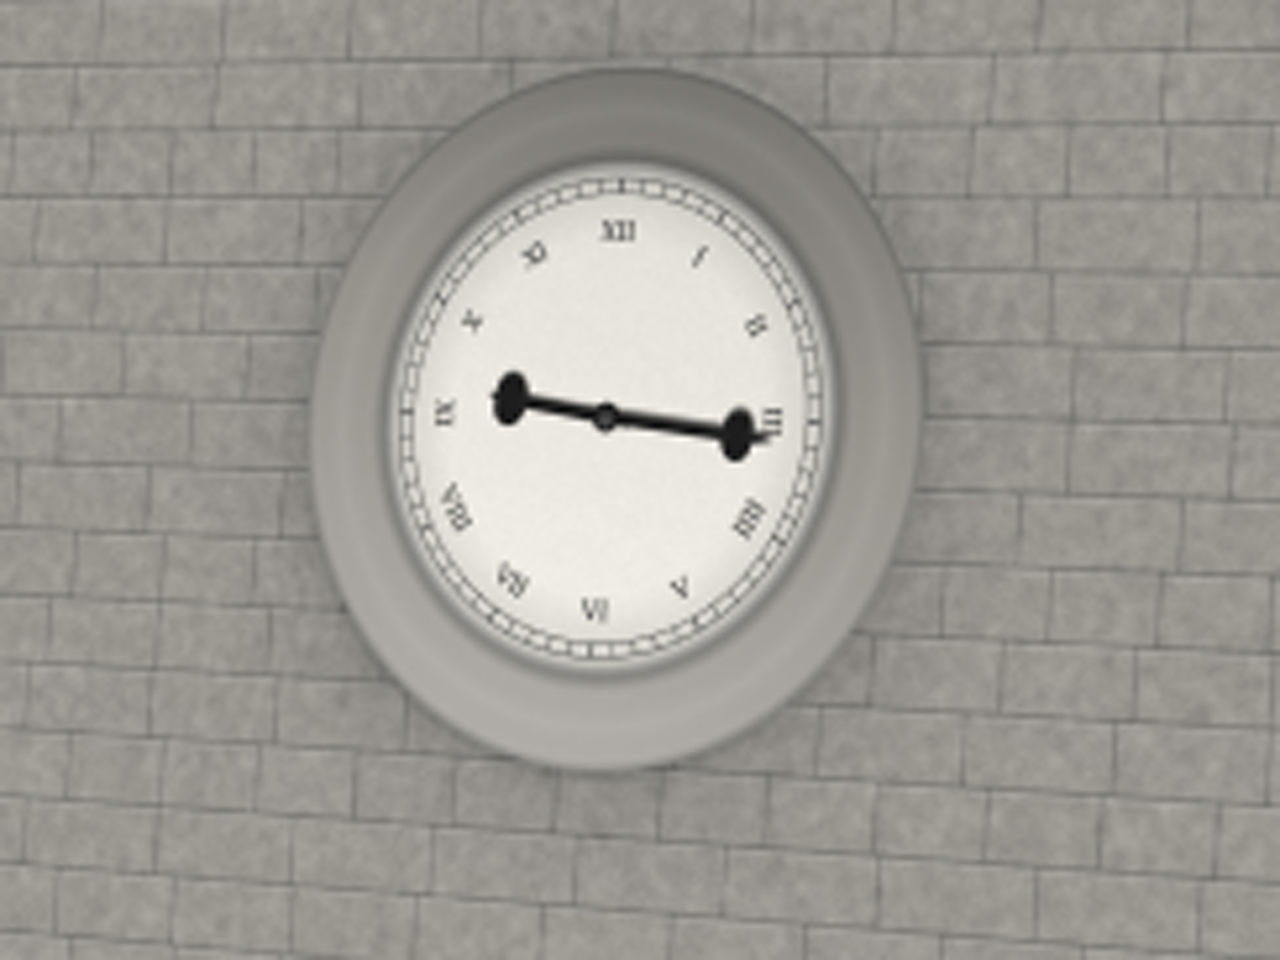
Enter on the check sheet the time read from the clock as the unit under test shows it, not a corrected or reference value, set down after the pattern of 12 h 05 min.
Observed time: 9 h 16 min
